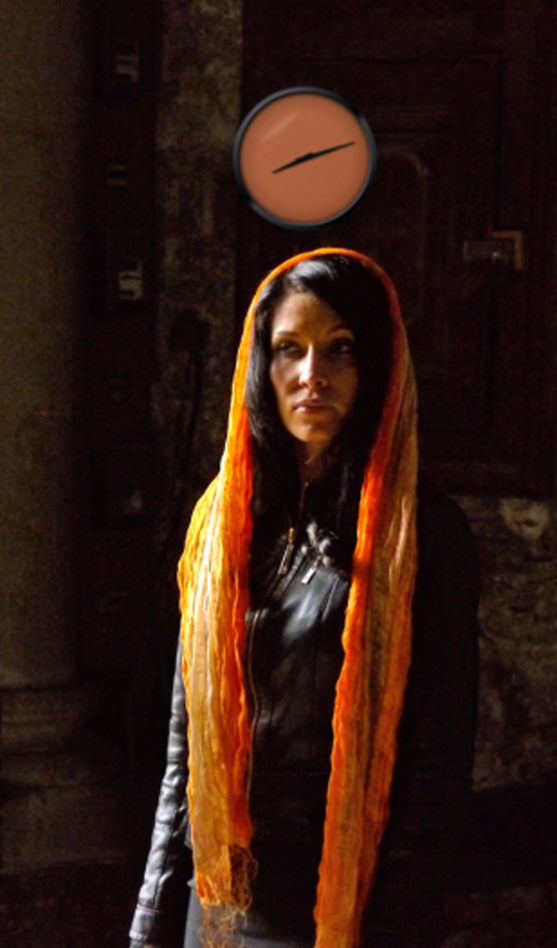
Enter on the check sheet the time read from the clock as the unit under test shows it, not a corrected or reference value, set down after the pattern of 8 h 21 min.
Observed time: 8 h 12 min
